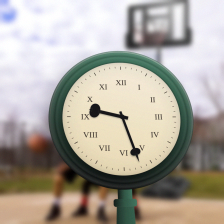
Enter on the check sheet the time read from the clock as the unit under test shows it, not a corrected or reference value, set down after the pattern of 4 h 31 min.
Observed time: 9 h 27 min
